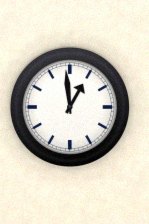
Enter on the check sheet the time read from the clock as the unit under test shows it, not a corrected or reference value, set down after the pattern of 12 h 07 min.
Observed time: 12 h 59 min
